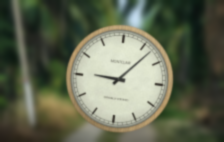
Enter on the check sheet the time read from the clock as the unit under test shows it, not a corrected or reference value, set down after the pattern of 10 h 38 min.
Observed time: 9 h 07 min
